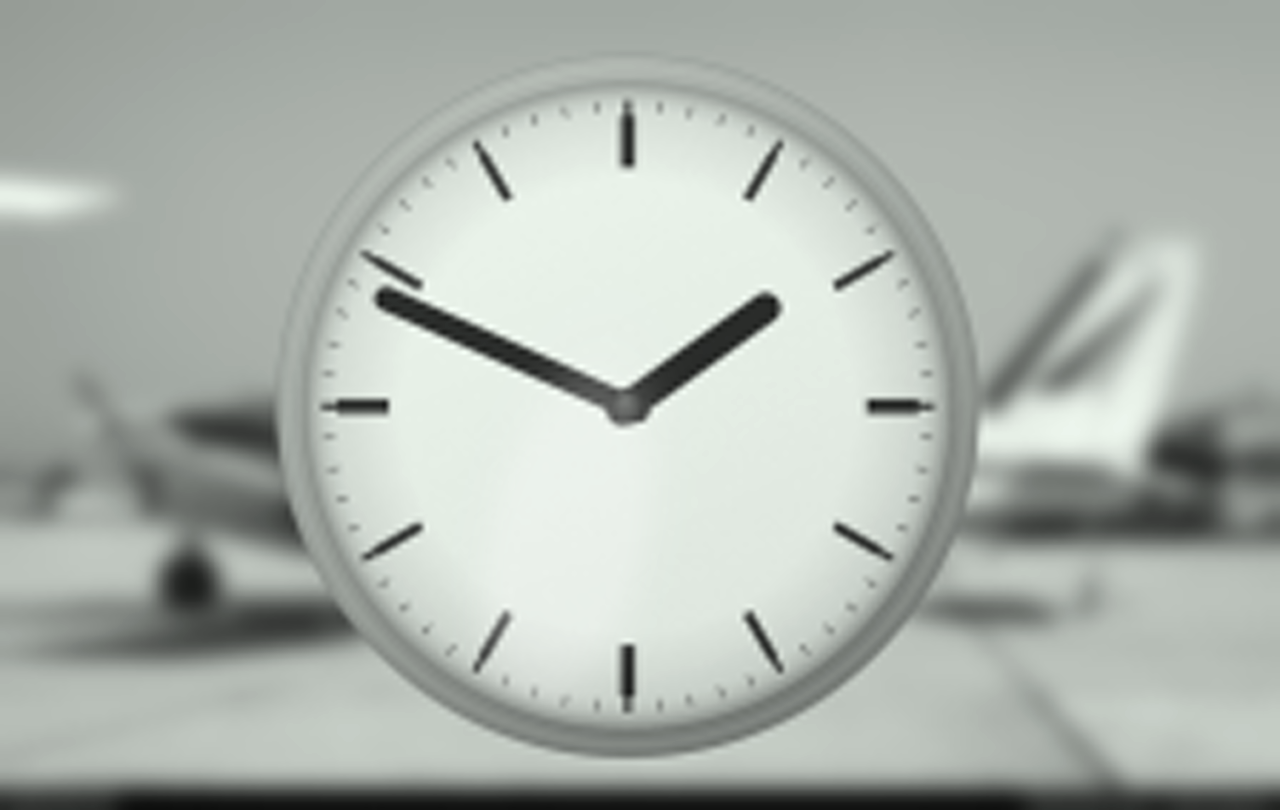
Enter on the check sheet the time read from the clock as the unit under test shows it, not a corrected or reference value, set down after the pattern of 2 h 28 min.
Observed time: 1 h 49 min
